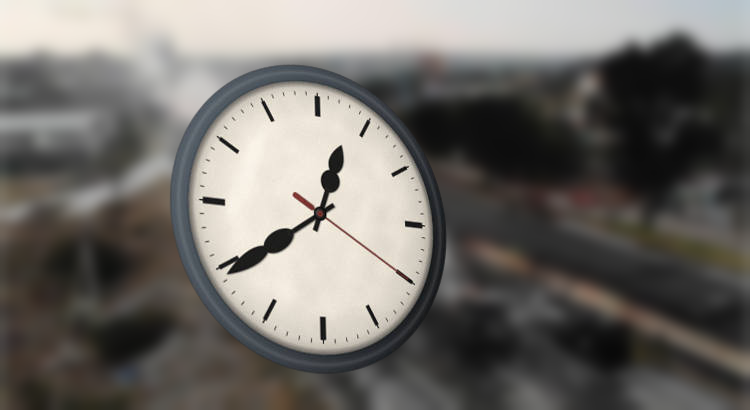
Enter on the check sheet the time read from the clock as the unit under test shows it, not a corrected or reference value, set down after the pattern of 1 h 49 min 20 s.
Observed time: 12 h 39 min 20 s
